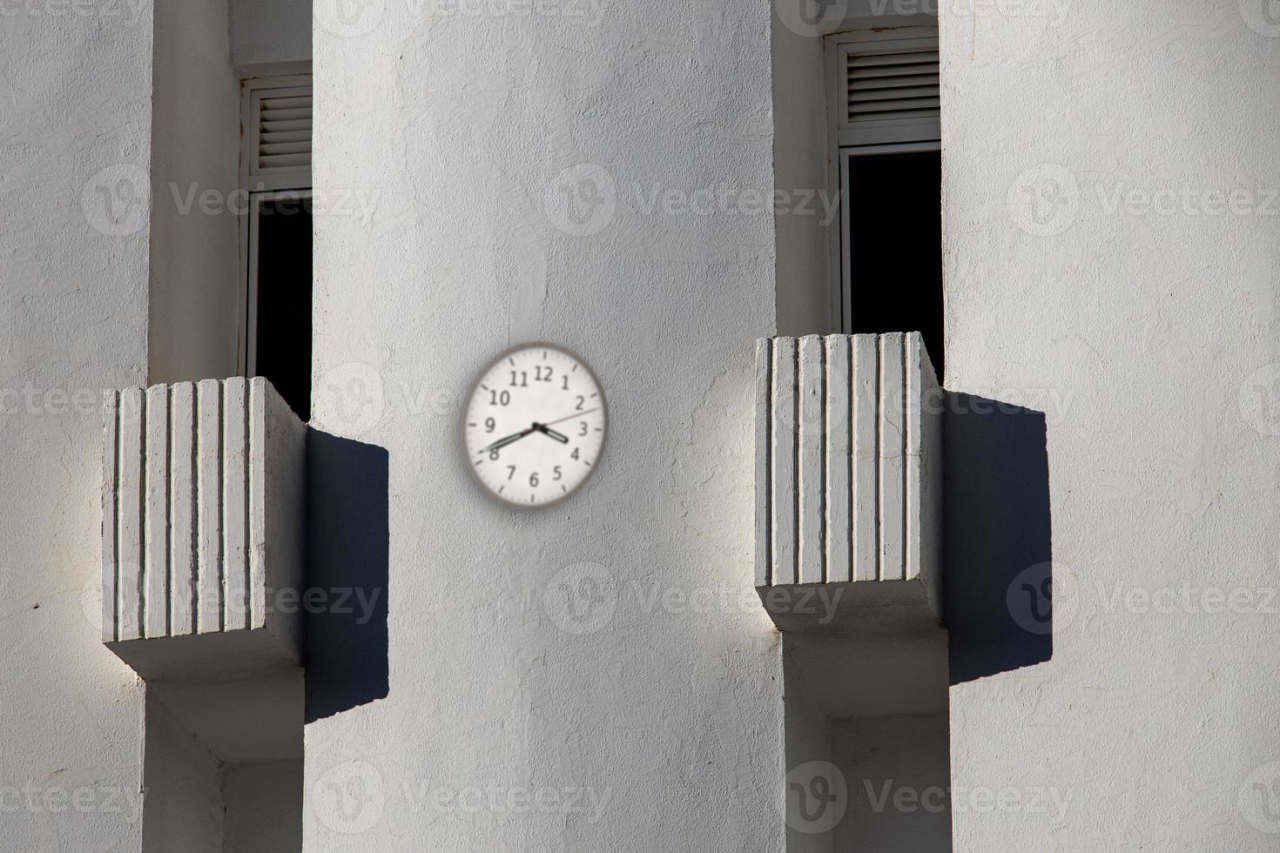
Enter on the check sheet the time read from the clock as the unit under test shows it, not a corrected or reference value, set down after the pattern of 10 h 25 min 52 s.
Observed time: 3 h 41 min 12 s
